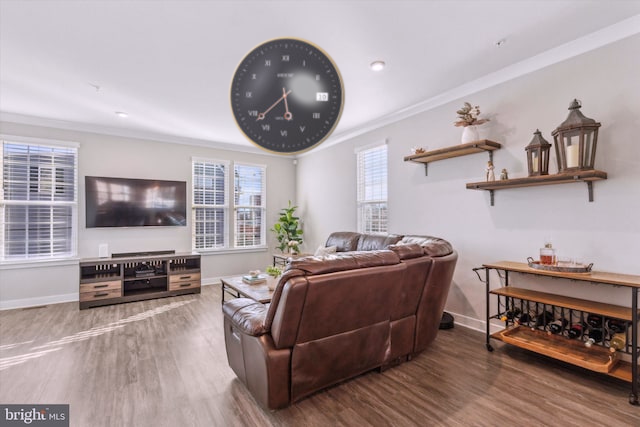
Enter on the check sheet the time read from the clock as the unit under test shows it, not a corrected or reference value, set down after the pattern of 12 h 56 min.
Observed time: 5 h 38 min
